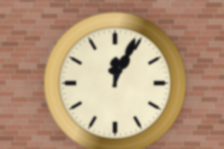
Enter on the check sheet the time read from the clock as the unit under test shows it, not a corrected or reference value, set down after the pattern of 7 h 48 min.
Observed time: 12 h 04 min
